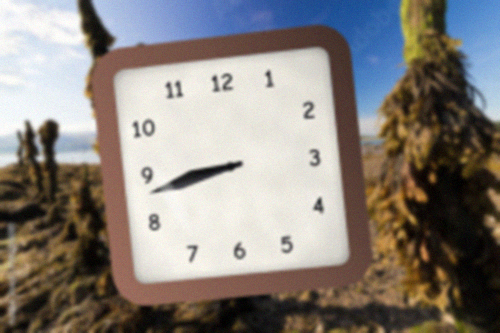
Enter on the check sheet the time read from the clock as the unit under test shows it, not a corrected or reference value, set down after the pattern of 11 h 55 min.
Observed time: 8 h 43 min
